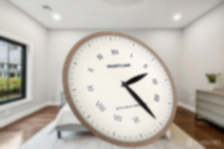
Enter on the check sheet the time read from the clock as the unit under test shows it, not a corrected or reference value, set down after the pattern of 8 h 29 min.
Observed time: 2 h 25 min
